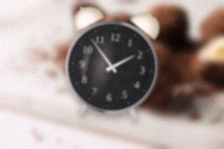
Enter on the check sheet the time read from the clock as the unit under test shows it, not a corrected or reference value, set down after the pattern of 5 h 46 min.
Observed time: 1 h 53 min
